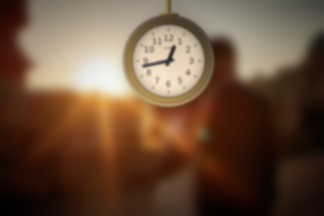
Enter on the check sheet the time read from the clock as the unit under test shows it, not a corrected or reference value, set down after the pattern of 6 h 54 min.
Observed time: 12 h 43 min
